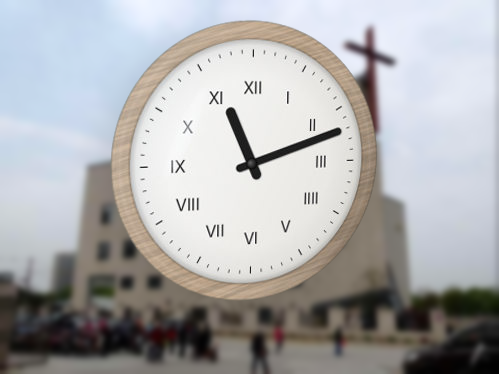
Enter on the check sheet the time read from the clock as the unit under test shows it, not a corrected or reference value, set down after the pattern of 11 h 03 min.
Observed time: 11 h 12 min
